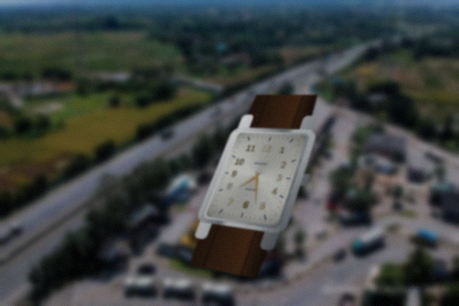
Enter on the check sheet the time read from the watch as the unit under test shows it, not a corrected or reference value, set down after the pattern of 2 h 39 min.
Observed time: 7 h 27 min
